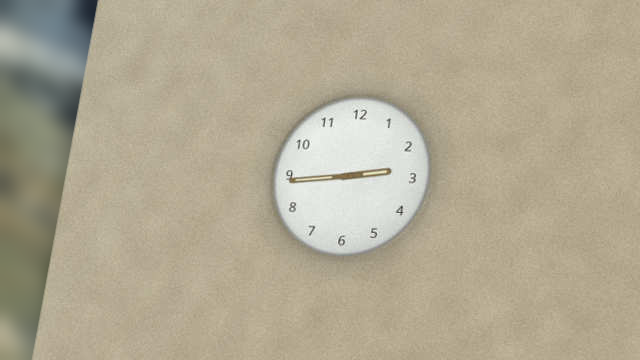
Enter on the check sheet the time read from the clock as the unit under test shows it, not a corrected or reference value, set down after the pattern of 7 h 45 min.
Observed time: 2 h 44 min
